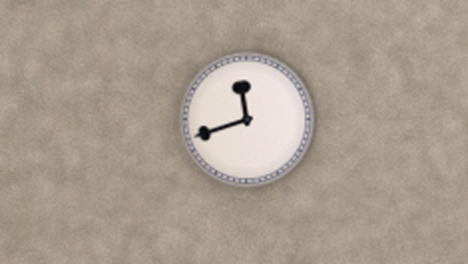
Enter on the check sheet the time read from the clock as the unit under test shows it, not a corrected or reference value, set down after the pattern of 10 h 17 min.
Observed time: 11 h 42 min
